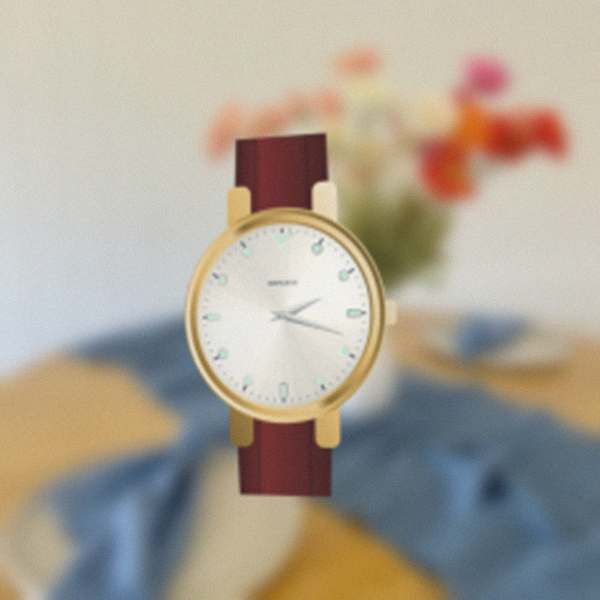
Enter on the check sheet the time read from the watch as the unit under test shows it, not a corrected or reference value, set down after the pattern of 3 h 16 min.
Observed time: 2 h 18 min
